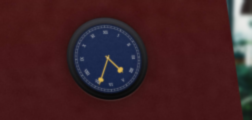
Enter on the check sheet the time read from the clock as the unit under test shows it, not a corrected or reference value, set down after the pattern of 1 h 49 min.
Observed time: 4 h 34 min
